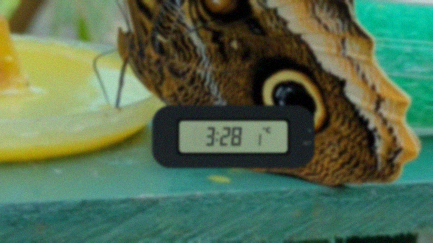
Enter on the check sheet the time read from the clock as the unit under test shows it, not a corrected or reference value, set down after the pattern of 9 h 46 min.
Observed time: 3 h 28 min
